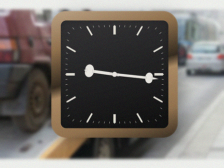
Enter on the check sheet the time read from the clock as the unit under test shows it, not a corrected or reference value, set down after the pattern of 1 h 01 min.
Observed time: 9 h 16 min
